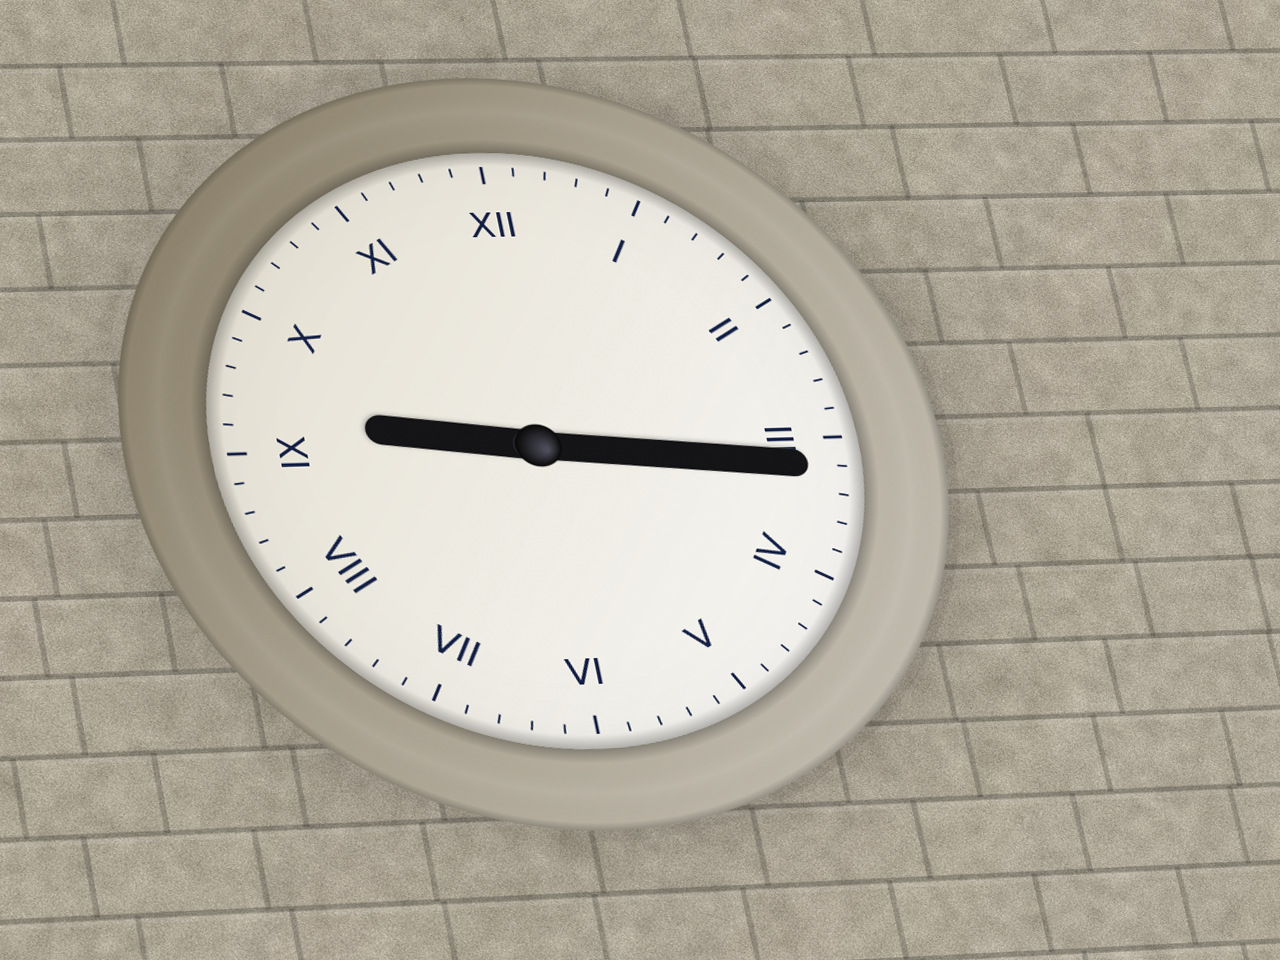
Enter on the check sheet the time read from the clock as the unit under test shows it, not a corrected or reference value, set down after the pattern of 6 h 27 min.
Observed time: 9 h 16 min
